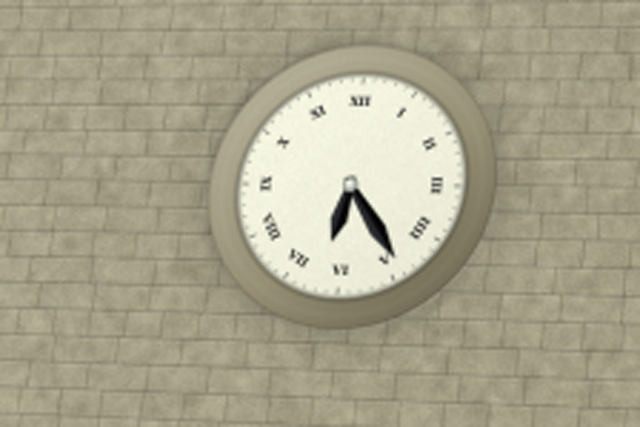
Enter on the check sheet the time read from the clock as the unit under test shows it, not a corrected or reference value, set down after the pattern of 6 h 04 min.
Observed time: 6 h 24 min
